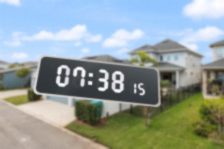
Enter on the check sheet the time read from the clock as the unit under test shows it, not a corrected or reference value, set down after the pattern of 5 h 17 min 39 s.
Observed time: 7 h 38 min 15 s
